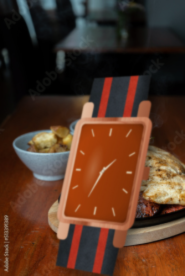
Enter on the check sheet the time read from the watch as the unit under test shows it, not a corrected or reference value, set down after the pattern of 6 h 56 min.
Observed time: 1 h 34 min
